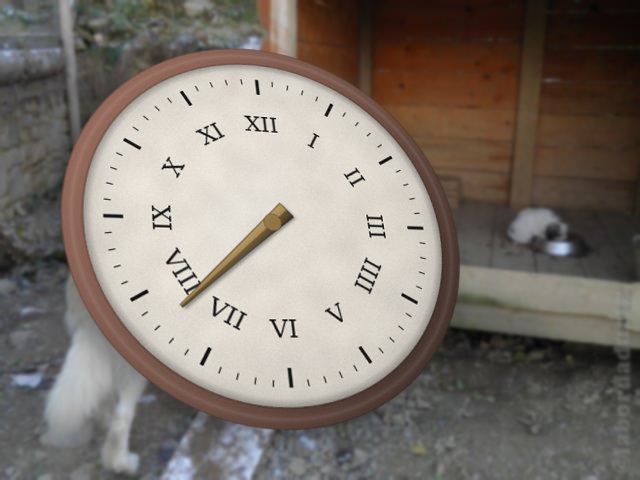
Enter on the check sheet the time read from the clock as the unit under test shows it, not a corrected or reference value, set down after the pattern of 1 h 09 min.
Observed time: 7 h 38 min
